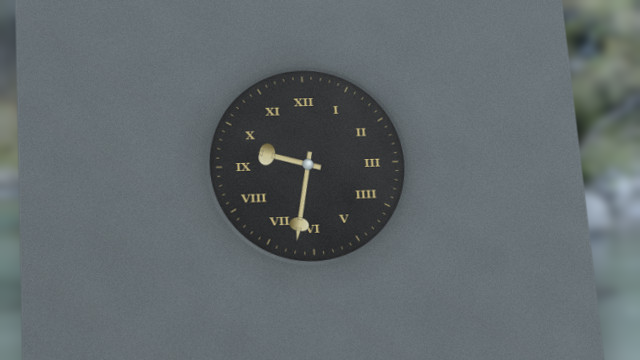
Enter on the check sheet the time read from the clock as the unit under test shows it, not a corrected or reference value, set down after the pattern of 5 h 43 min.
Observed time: 9 h 32 min
